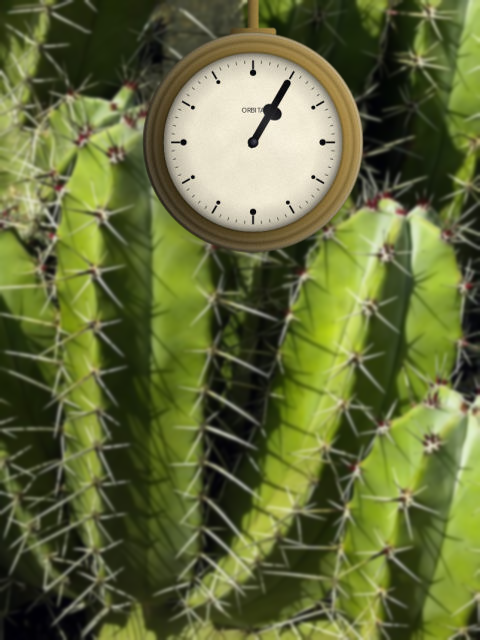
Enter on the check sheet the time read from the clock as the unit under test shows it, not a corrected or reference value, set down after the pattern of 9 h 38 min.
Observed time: 1 h 05 min
